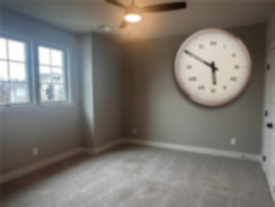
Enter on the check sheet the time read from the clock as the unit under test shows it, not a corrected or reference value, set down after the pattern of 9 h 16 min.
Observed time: 5 h 50 min
